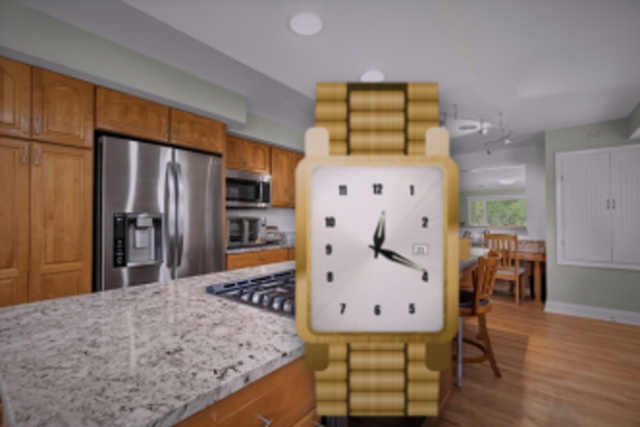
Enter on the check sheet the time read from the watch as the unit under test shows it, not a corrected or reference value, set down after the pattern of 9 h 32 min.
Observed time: 12 h 19 min
